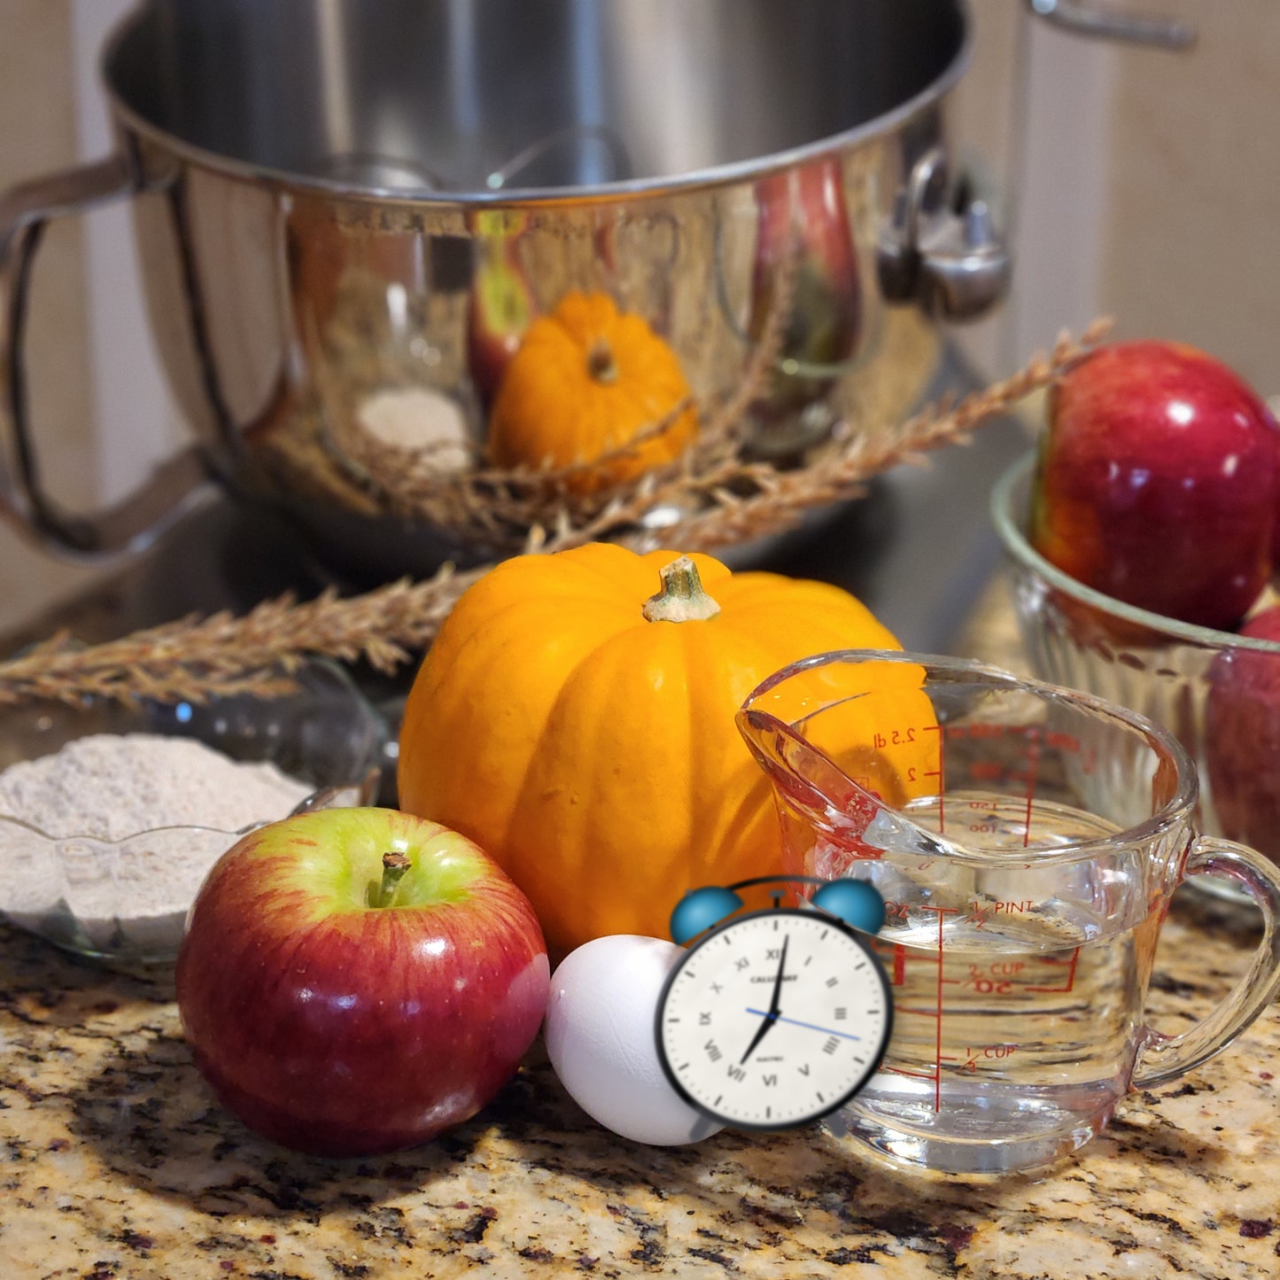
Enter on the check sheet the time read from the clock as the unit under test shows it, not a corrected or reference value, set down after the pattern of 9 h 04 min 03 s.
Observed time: 7 h 01 min 18 s
